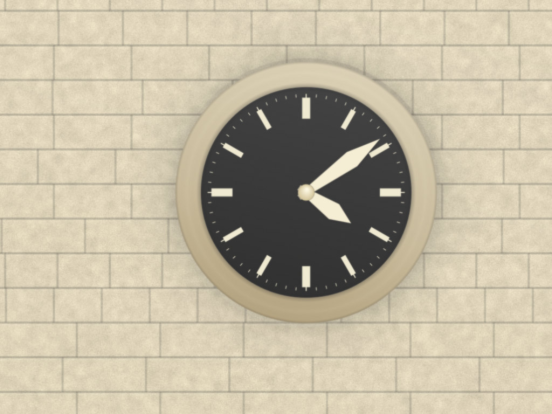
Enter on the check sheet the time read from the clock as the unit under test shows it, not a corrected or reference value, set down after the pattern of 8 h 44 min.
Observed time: 4 h 09 min
